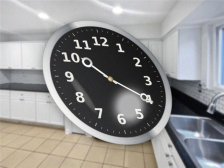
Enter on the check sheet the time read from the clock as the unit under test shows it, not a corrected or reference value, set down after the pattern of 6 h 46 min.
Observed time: 10 h 20 min
